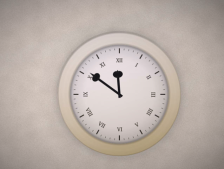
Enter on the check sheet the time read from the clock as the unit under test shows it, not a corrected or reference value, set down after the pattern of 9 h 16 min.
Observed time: 11 h 51 min
